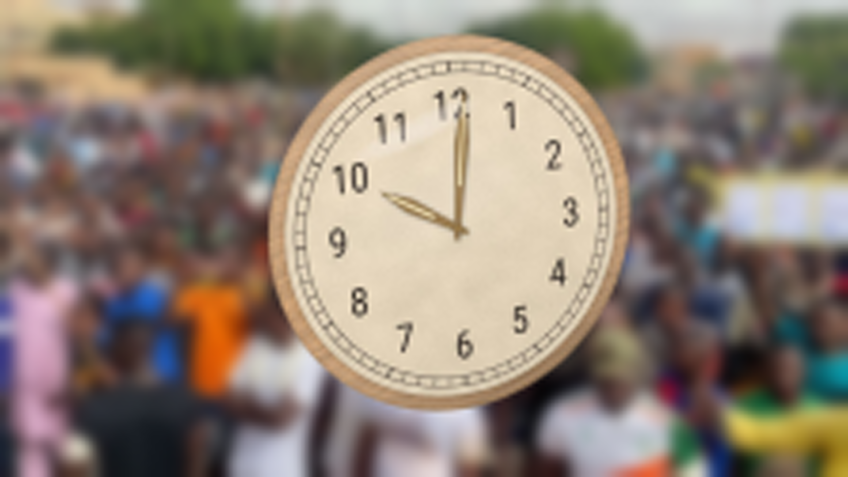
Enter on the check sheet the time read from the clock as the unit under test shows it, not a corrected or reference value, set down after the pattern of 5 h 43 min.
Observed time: 10 h 01 min
